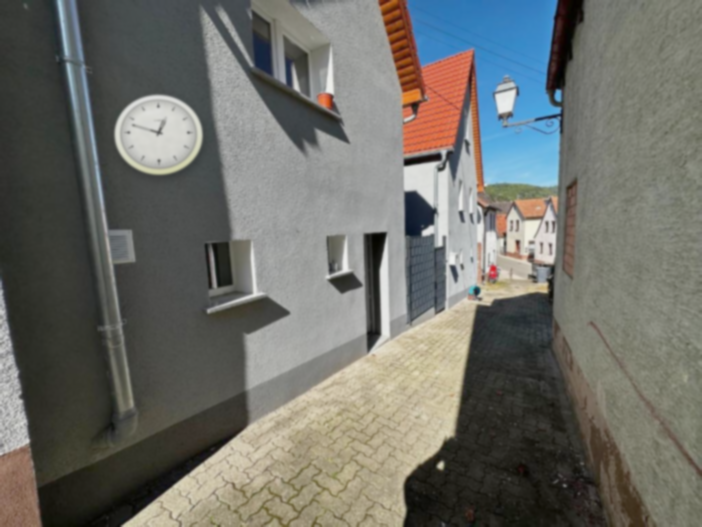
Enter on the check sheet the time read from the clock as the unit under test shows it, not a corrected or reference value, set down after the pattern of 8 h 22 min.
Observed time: 12 h 48 min
